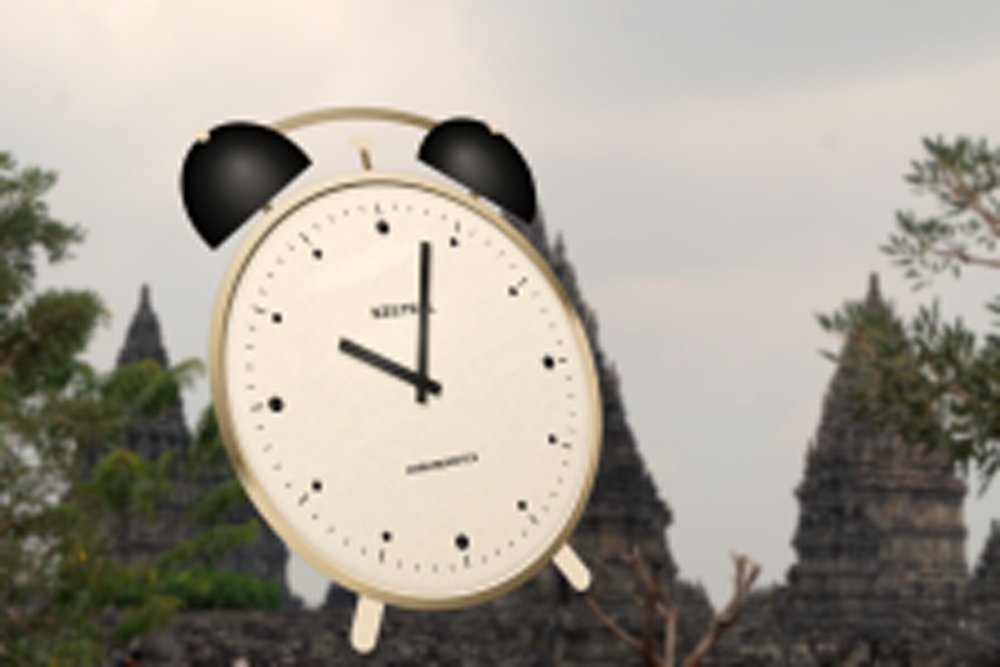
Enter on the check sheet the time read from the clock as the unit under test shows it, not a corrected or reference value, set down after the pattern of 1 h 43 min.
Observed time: 10 h 03 min
